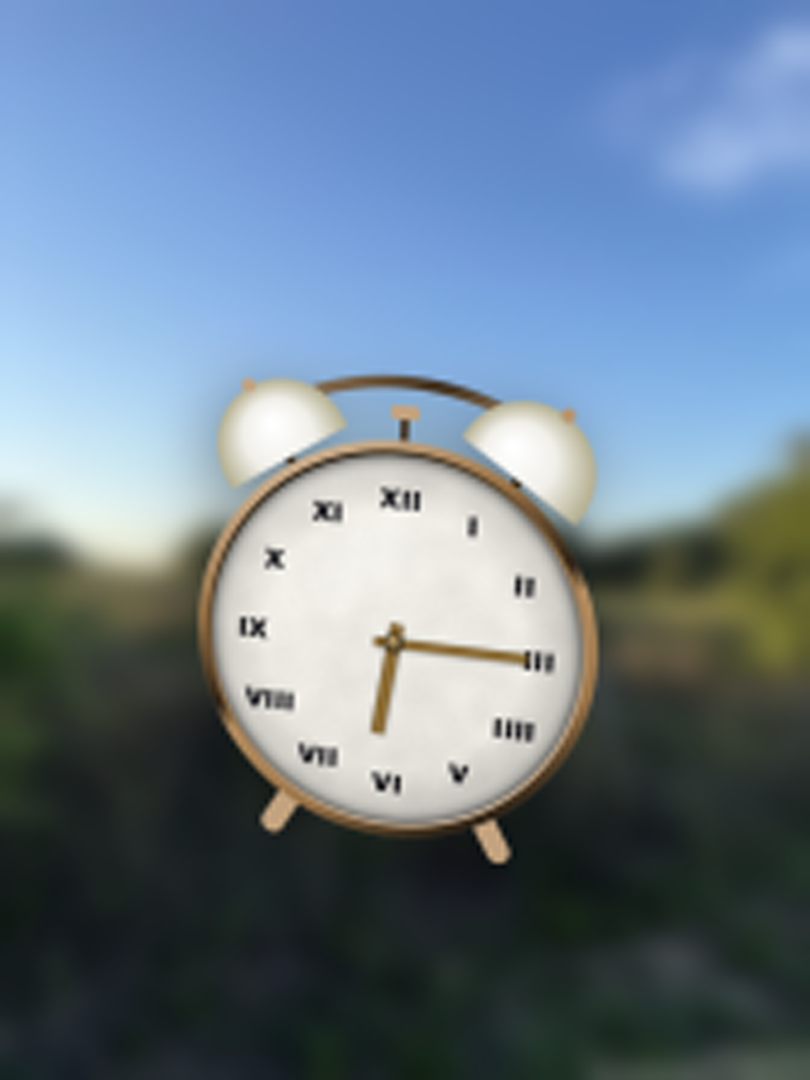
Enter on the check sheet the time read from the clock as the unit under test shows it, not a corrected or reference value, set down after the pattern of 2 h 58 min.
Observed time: 6 h 15 min
